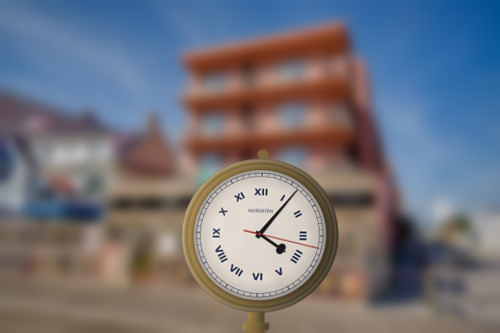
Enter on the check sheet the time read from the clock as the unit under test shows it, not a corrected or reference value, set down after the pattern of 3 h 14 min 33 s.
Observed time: 4 h 06 min 17 s
